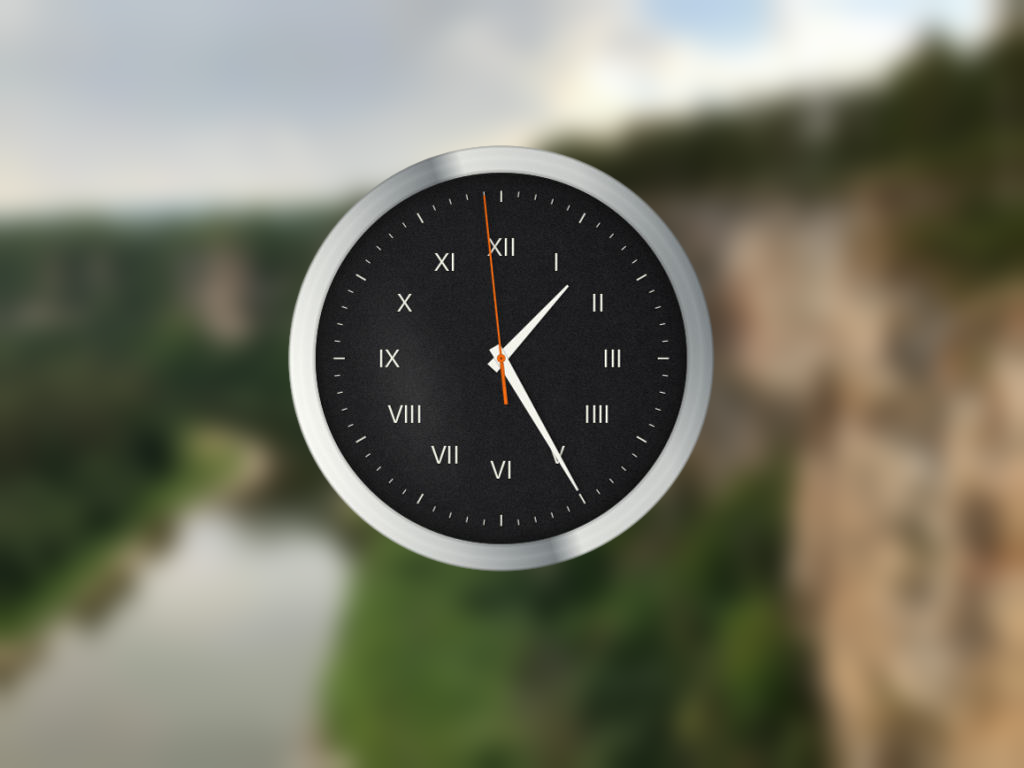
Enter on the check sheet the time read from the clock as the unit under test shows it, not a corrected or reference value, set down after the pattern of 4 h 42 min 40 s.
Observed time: 1 h 24 min 59 s
